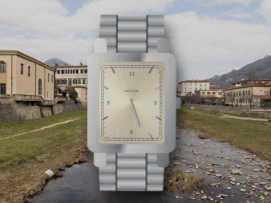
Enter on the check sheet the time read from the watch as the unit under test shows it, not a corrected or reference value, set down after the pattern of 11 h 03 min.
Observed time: 5 h 27 min
